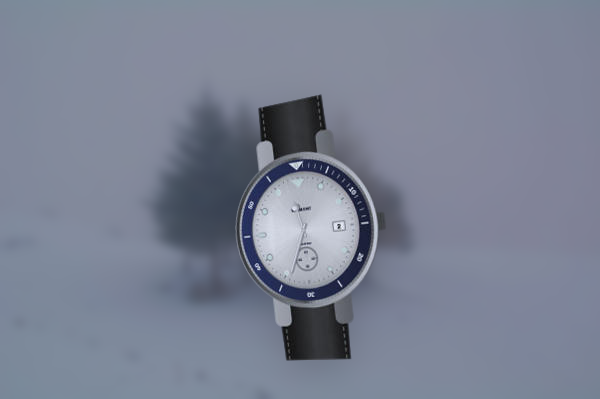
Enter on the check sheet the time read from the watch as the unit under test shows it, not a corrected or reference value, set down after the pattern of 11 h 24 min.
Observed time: 11 h 34 min
